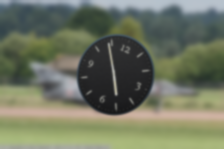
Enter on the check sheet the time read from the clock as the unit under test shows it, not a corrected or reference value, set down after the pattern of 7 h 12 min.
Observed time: 4 h 54 min
